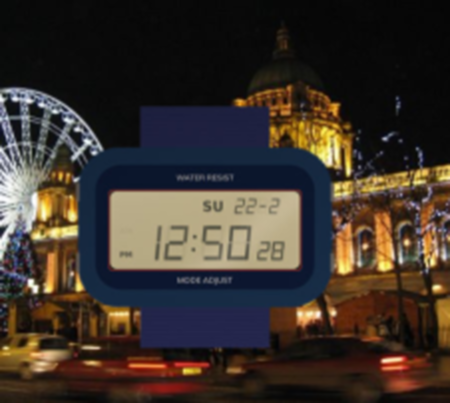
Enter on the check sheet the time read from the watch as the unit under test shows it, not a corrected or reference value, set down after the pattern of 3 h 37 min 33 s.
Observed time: 12 h 50 min 28 s
